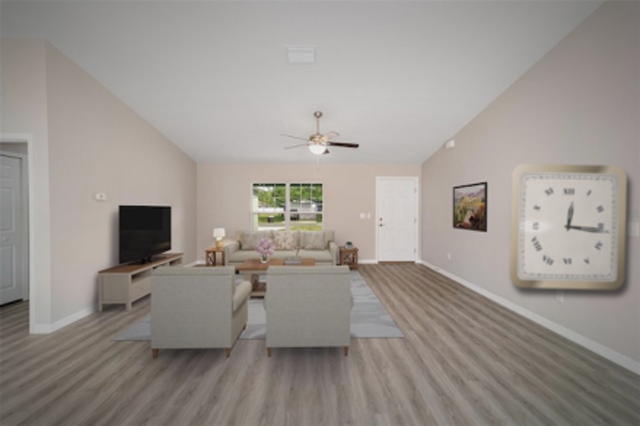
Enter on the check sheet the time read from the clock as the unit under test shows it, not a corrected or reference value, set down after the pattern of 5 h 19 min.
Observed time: 12 h 16 min
